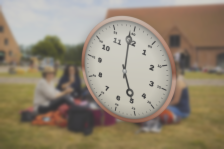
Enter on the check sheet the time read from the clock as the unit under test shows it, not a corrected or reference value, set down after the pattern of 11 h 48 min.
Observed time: 4 h 59 min
